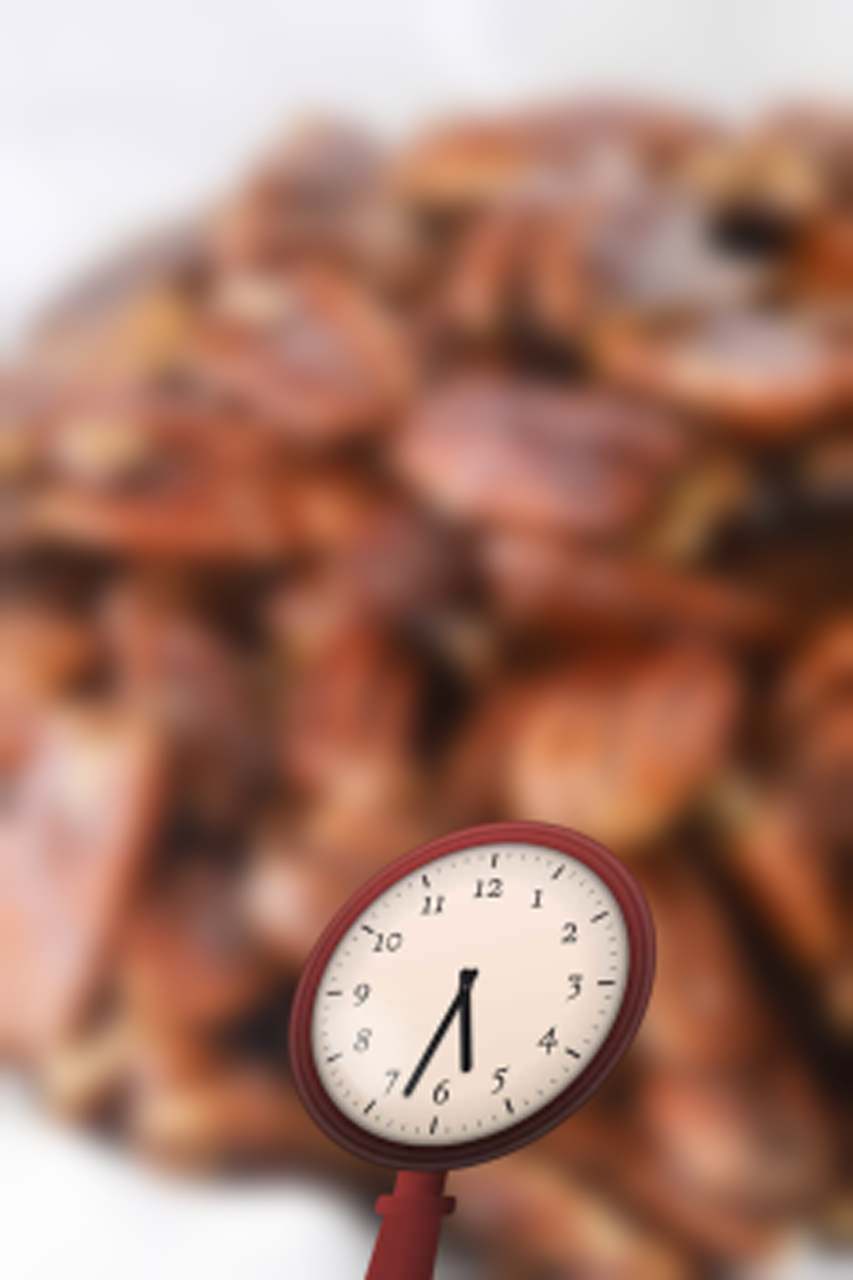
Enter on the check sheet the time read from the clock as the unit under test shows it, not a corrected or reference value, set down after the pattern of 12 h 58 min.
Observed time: 5 h 33 min
